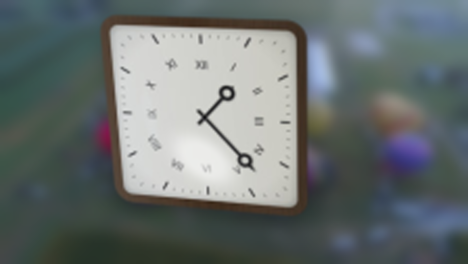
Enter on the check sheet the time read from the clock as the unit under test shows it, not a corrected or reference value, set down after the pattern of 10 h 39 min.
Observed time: 1 h 23 min
